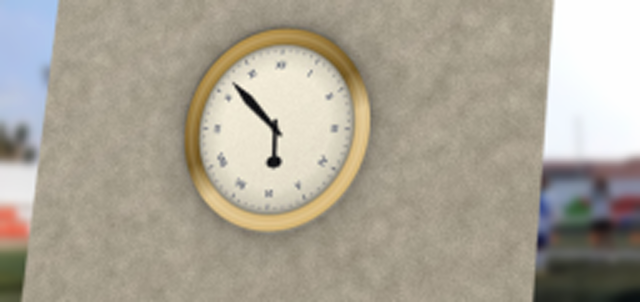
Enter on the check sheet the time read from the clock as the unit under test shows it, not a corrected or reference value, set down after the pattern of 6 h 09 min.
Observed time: 5 h 52 min
